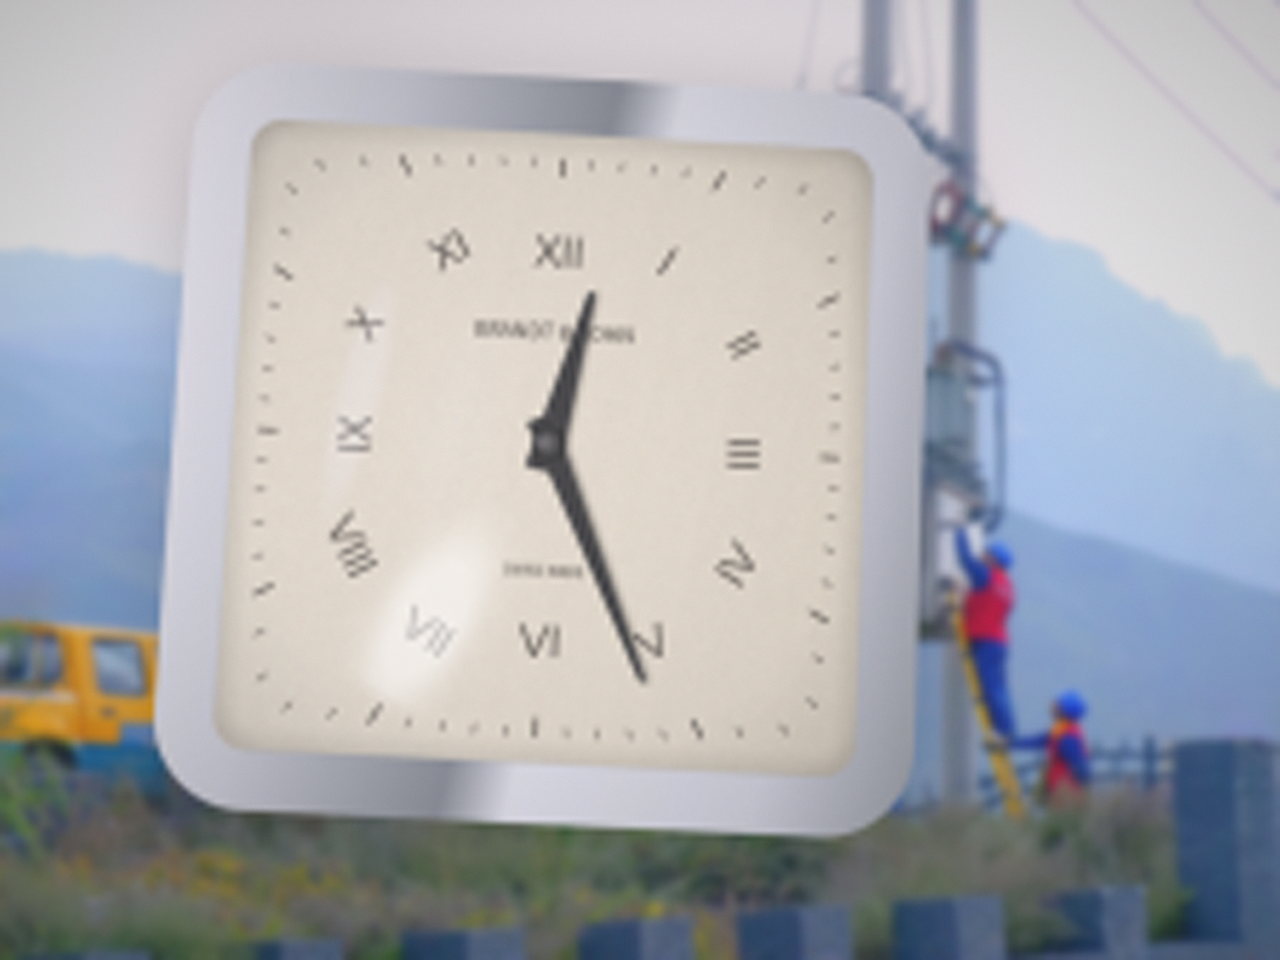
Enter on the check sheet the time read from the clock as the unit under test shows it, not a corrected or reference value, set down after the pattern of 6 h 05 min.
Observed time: 12 h 26 min
